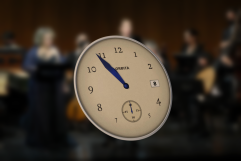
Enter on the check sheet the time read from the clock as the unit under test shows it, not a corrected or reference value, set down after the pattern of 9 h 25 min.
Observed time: 10 h 54 min
